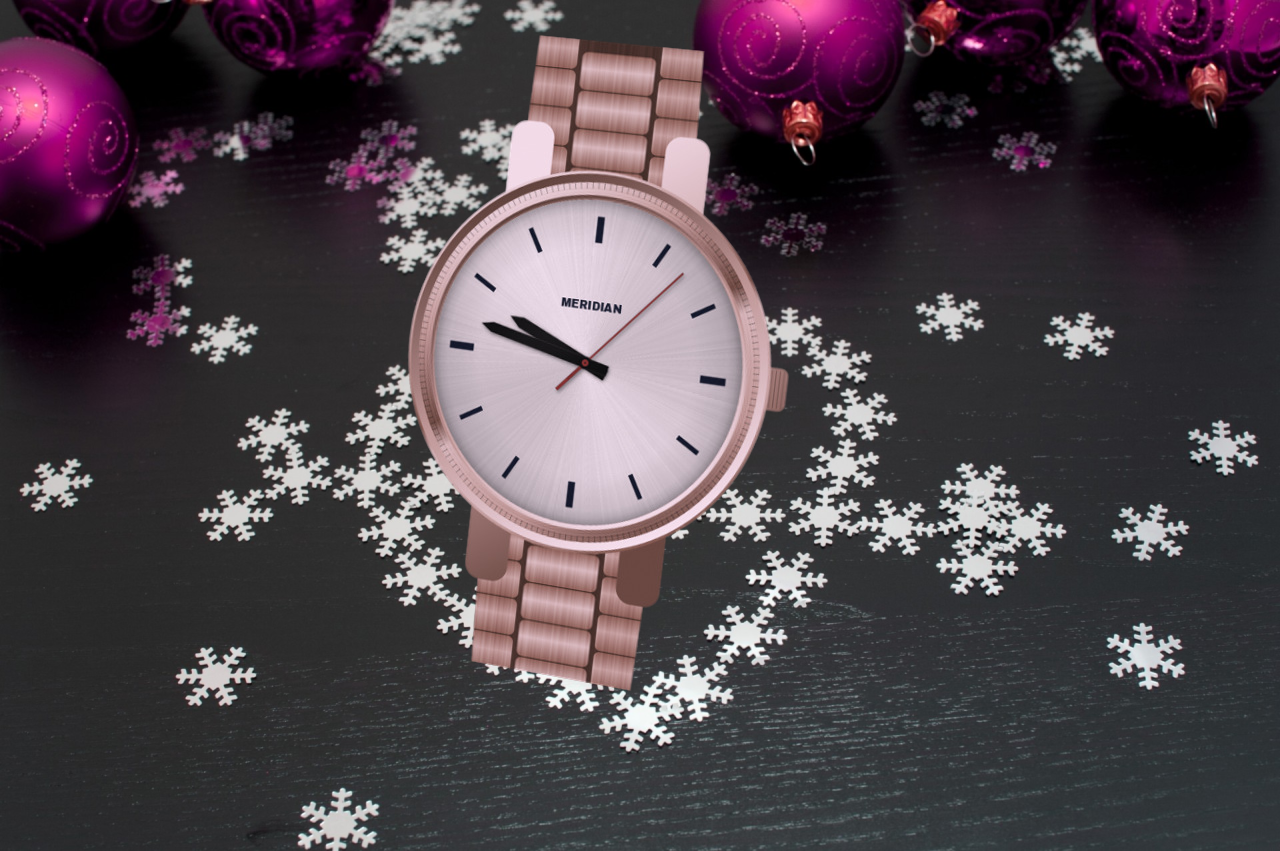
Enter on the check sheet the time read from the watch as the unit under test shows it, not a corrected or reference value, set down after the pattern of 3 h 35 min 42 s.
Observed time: 9 h 47 min 07 s
